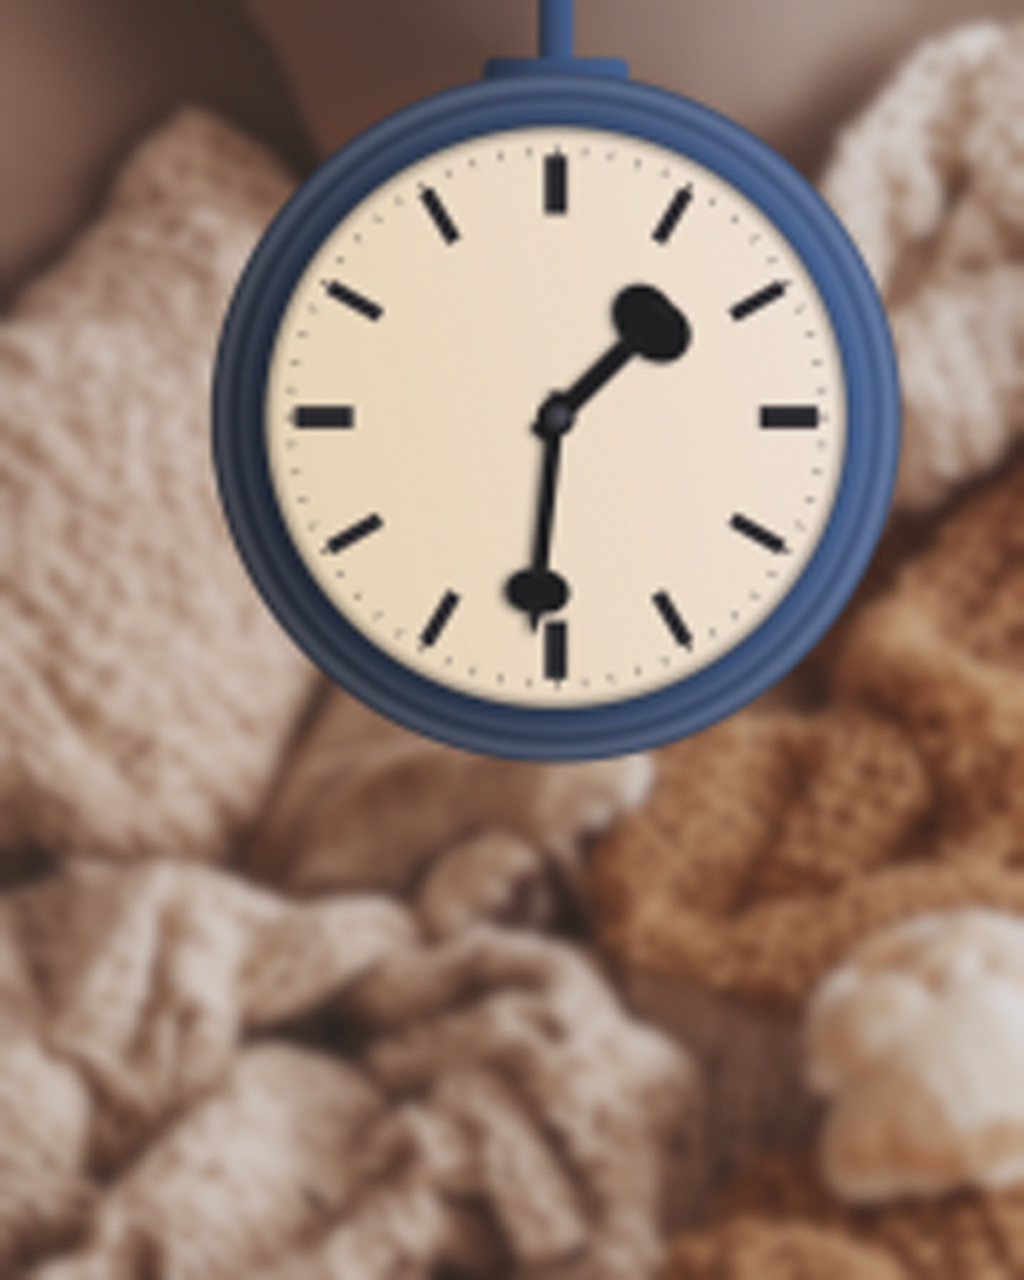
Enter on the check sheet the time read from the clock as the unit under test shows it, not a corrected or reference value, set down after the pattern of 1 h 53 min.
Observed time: 1 h 31 min
